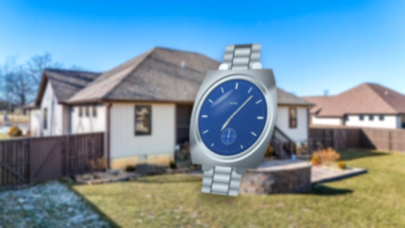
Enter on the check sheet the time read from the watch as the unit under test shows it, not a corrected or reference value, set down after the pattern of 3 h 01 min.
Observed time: 7 h 07 min
